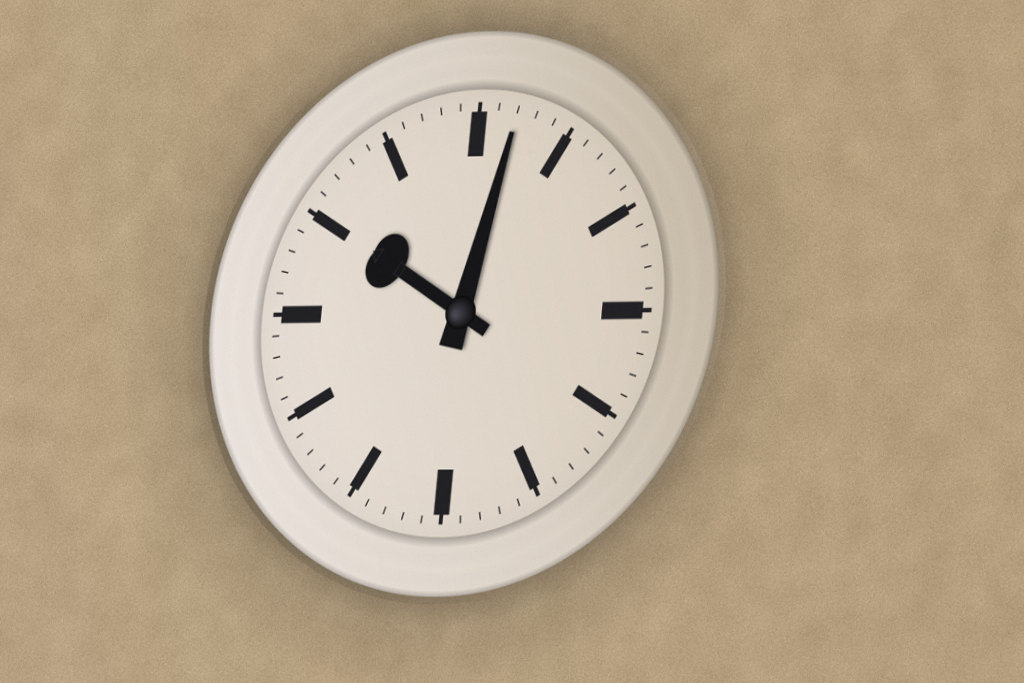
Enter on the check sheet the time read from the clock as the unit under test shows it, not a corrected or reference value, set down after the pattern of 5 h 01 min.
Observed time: 10 h 02 min
